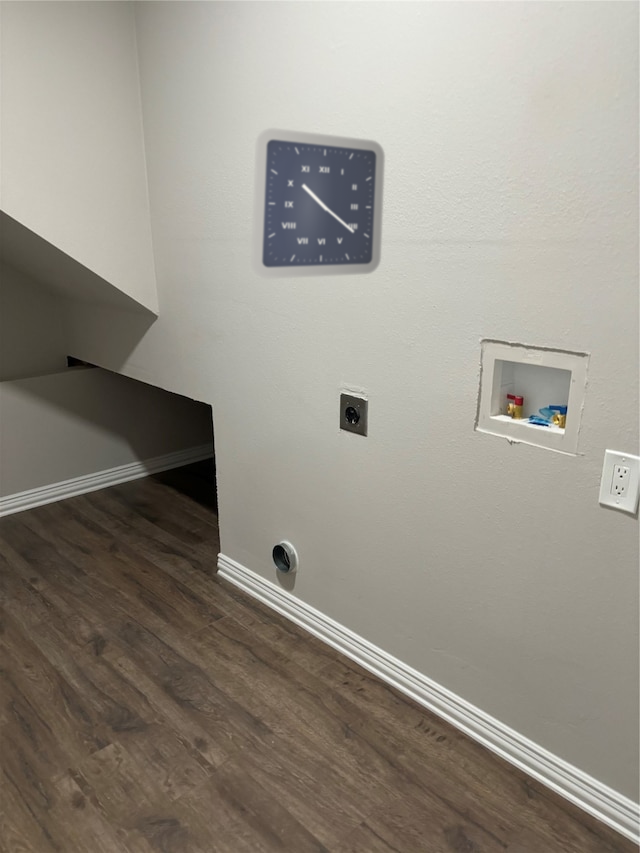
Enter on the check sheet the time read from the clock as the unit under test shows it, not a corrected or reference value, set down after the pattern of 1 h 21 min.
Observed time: 10 h 21 min
